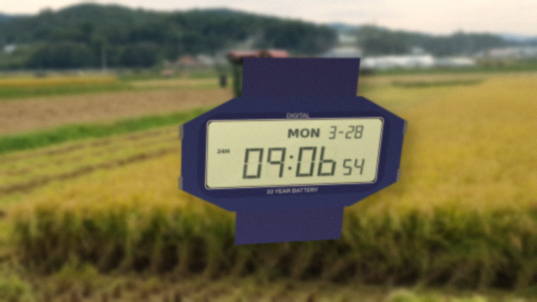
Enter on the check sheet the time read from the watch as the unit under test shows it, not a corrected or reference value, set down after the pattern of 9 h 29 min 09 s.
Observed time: 9 h 06 min 54 s
